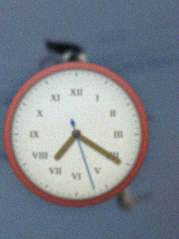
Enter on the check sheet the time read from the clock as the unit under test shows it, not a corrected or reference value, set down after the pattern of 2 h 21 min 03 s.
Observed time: 7 h 20 min 27 s
